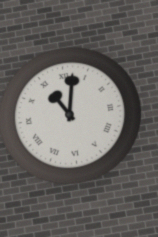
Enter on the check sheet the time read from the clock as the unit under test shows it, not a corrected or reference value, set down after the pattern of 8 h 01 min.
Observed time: 11 h 02 min
